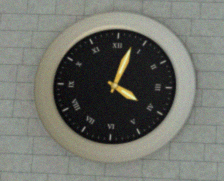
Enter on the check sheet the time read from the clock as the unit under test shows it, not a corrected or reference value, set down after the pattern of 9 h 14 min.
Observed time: 4 h 03 min
